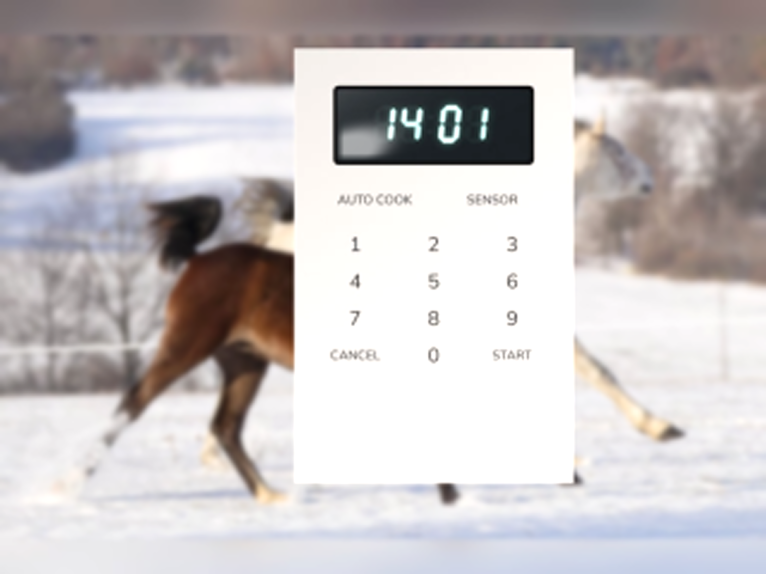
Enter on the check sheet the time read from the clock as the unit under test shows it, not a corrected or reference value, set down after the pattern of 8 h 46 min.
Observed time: 14 h 01 min
